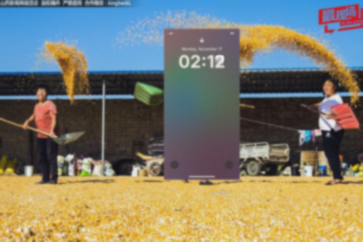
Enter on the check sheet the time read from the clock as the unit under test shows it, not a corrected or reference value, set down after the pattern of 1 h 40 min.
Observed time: 2 h 12 min
